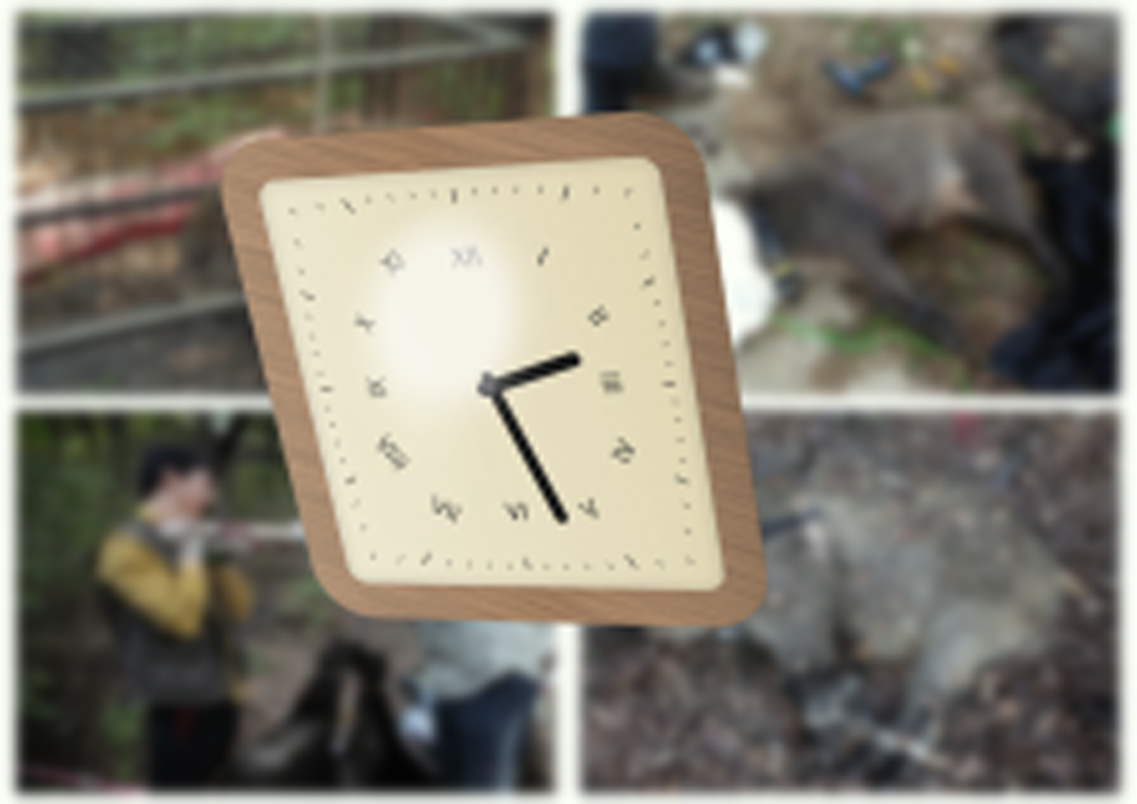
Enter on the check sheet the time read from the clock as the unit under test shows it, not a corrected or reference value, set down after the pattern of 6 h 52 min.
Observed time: 2 h 27 min
